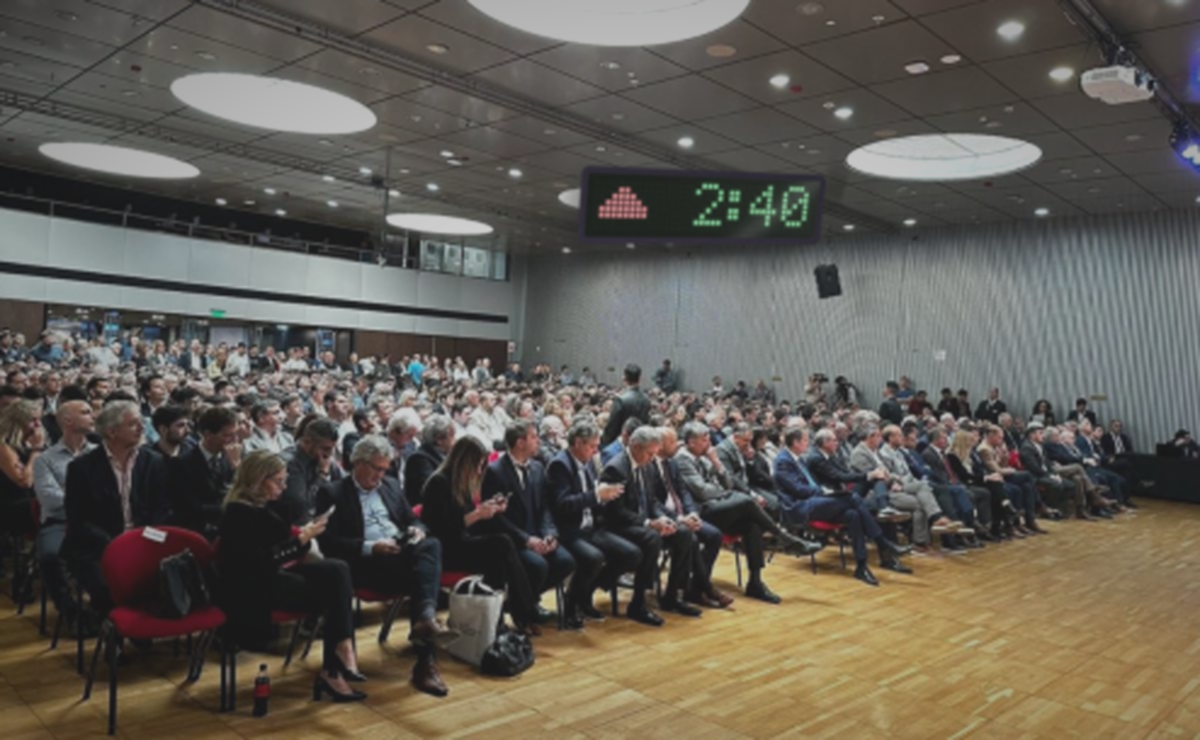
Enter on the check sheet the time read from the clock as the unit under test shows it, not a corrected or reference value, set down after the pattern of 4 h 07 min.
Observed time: 2 h 40 min
